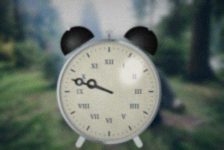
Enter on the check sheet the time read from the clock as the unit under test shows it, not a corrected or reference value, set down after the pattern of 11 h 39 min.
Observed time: 9 h 48 min
